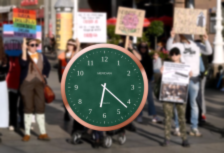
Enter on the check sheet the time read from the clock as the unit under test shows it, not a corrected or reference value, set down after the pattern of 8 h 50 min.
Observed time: 6 h 22 min
